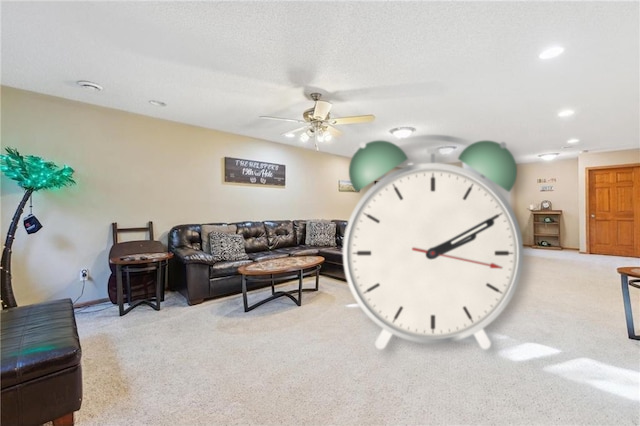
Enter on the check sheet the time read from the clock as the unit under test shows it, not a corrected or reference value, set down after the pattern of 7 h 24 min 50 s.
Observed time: 2 h 10 min 17 s
